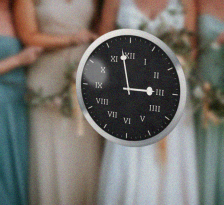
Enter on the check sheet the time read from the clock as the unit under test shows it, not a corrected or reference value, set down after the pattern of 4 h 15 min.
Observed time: 2 h 58 min
